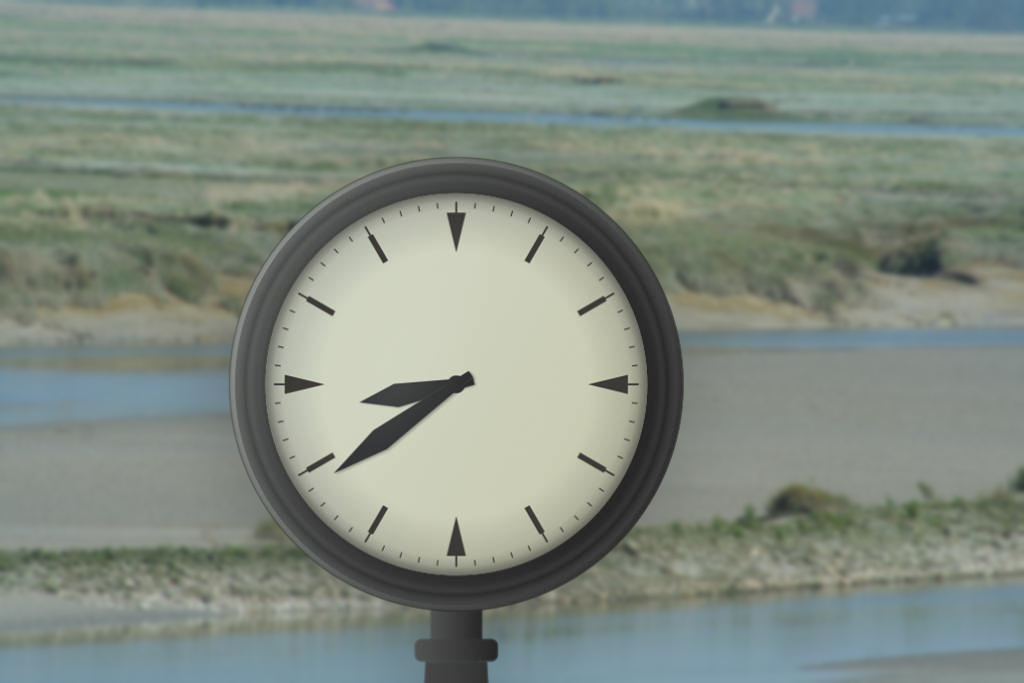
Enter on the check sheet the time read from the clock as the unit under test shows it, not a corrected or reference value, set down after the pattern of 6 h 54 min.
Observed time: 8 h 39 min
